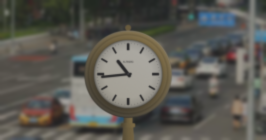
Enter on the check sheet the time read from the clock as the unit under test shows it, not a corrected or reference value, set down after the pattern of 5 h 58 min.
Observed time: 10 h 44 min
